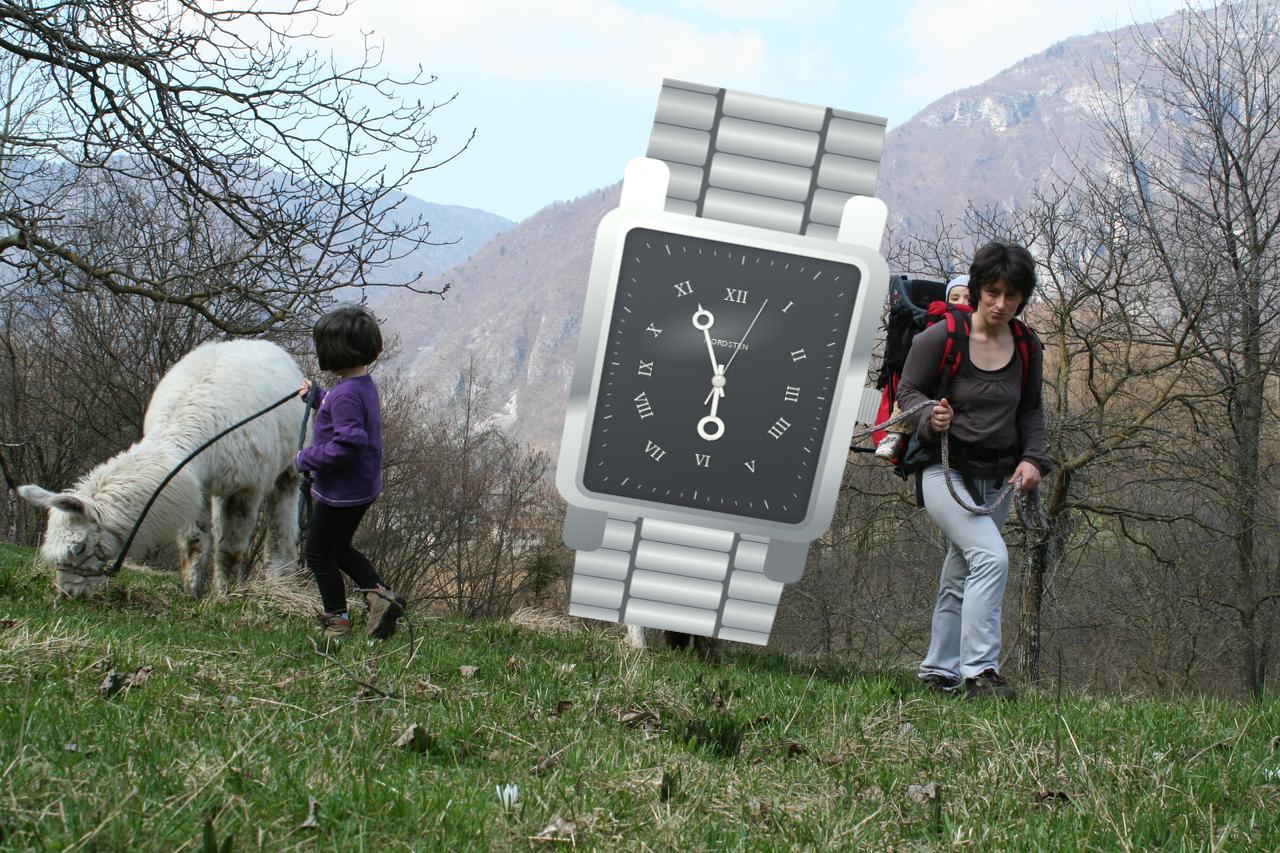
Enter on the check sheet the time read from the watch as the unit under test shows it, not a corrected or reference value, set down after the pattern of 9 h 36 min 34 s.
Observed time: 5 h 56 min 03 s
